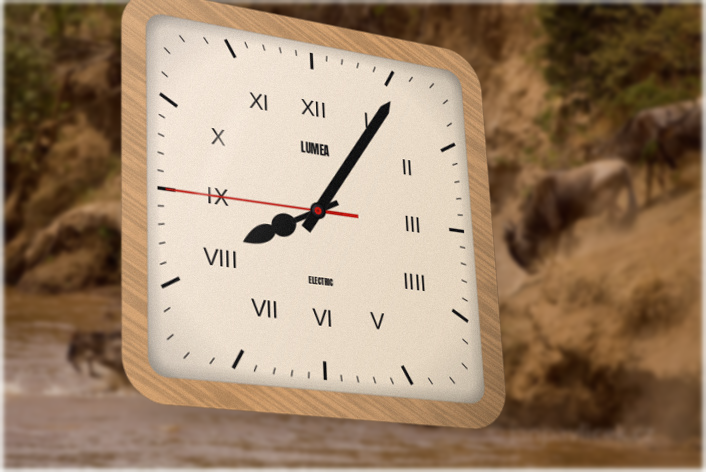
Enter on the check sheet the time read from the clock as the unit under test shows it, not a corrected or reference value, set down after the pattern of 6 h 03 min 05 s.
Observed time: 8 h 05 min 45 s
